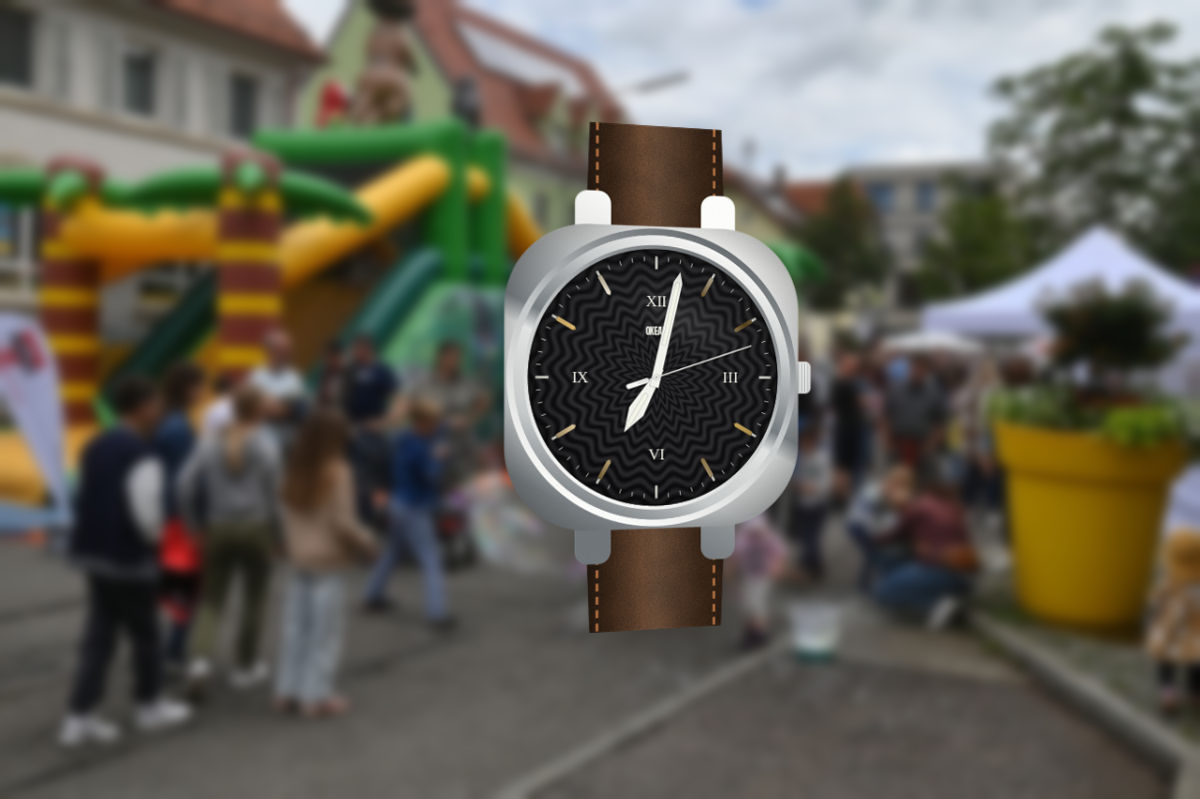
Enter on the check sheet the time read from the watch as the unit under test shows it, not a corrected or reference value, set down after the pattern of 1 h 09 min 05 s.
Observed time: 7 h 02 min 12 s
